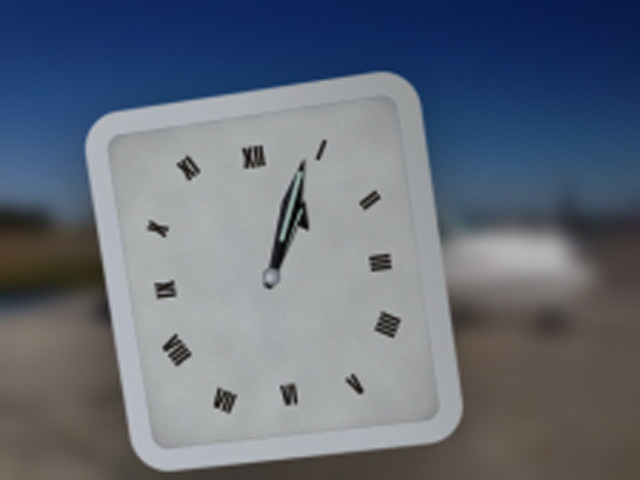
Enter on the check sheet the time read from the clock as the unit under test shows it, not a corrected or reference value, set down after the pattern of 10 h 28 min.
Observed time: 1 h 04 min
